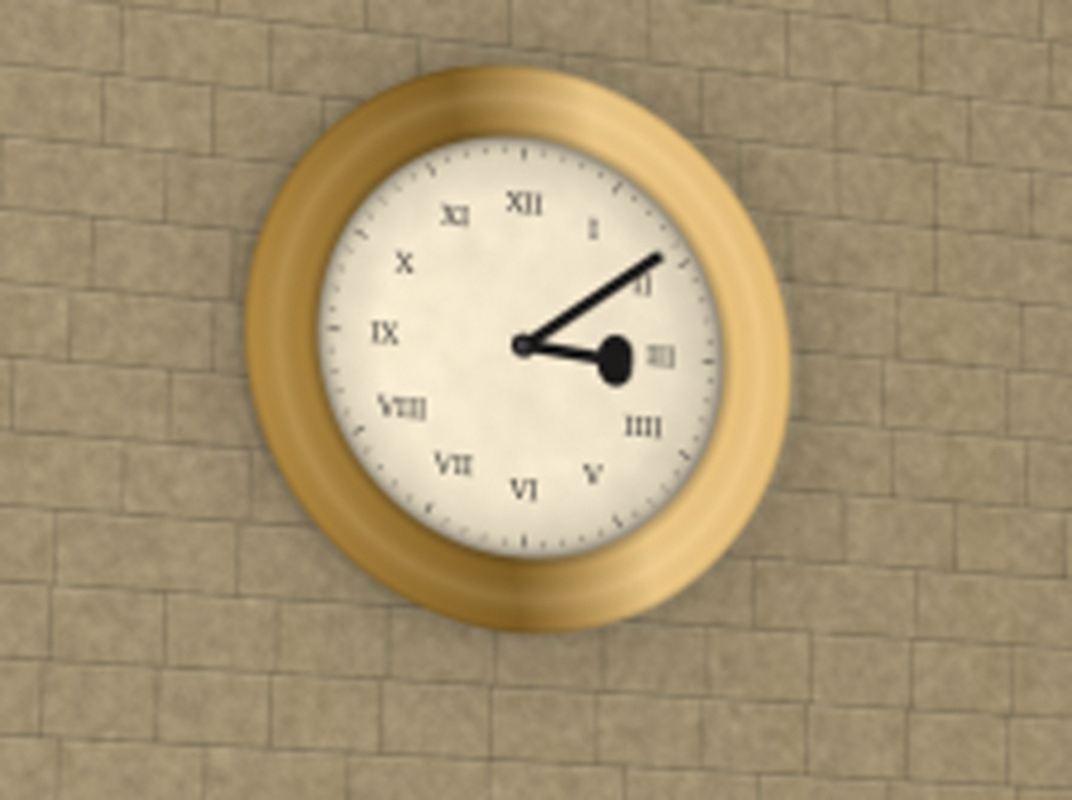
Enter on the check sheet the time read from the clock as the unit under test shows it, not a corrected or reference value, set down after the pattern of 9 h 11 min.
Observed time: 3 h 09 min
